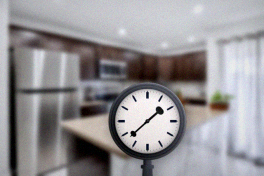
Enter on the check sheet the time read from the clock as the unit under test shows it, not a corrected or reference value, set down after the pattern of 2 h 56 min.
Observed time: 1 h 38 min
